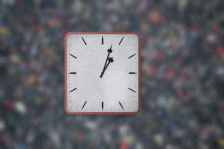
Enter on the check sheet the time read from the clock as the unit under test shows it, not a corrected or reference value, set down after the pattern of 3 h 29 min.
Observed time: 1 h 03 min
